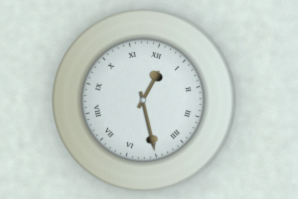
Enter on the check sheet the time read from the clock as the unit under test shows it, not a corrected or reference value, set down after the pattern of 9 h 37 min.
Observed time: 12 h 25 min
